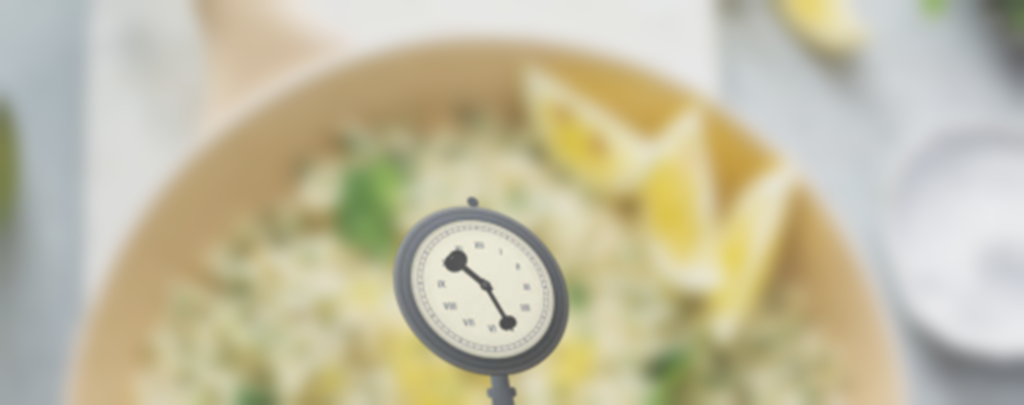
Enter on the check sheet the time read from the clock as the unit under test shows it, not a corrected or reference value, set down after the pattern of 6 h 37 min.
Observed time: 10 h 26 min
